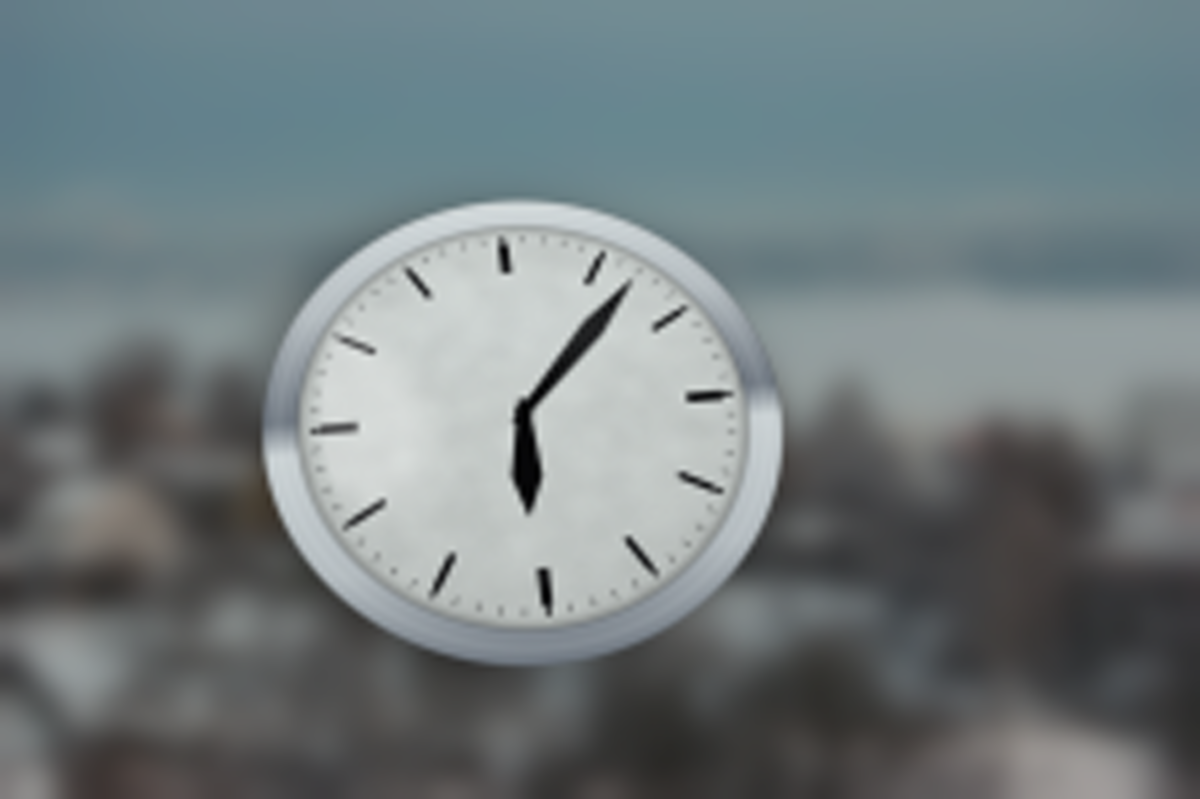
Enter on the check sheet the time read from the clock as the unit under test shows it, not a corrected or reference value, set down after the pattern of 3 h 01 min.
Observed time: 6 h 07 min
